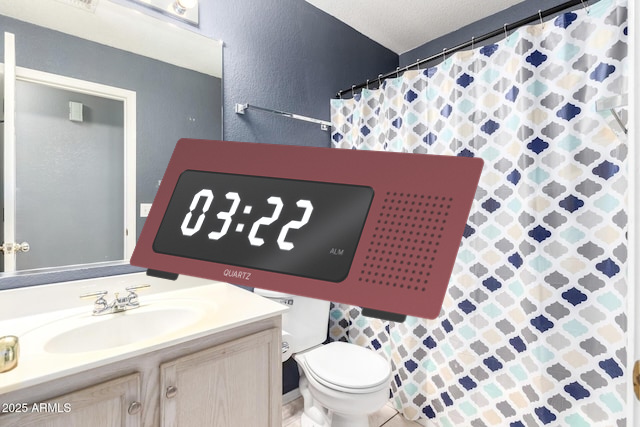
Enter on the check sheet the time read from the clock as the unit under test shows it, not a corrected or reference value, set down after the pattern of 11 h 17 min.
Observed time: 3 h 22 min
